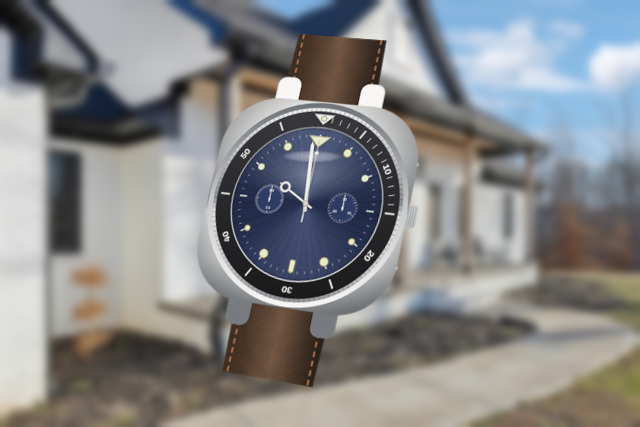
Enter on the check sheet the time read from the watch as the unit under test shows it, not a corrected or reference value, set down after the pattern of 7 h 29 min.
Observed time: 9 h 59 min
